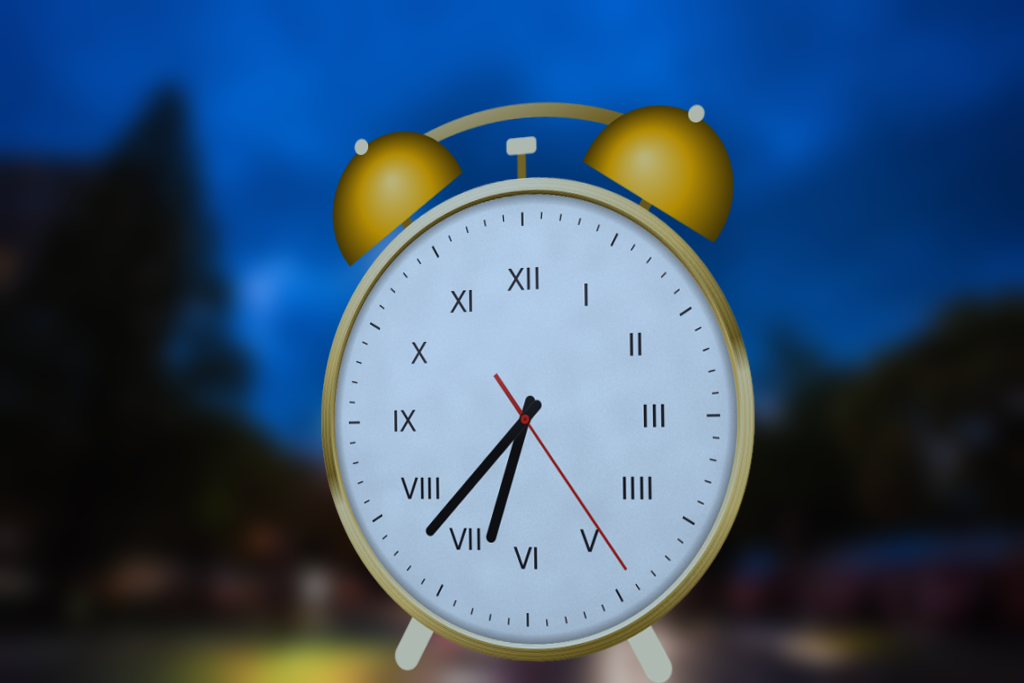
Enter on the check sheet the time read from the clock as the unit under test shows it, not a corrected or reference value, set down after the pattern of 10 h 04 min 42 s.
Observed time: 6 h 37 min 24 s
